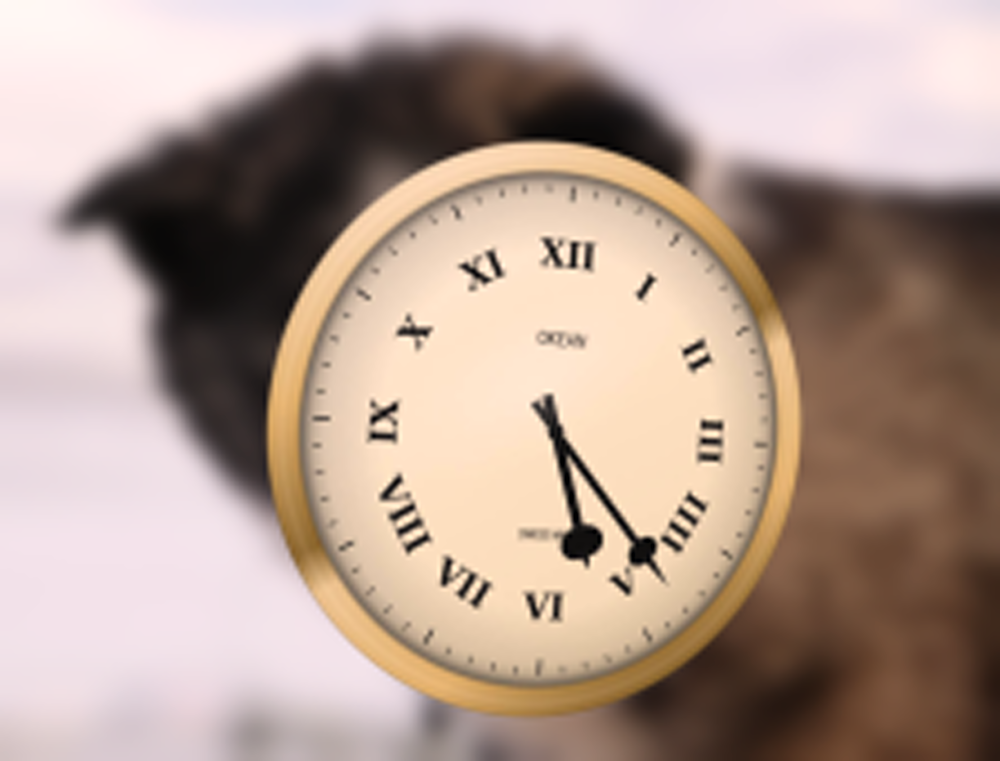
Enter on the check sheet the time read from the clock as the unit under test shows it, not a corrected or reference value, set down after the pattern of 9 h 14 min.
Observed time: 5 h 23 min
